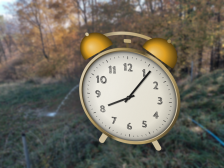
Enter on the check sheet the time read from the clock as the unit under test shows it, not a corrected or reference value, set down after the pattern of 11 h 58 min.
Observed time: 8 h 06 min
